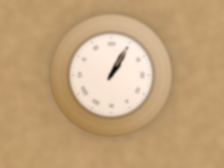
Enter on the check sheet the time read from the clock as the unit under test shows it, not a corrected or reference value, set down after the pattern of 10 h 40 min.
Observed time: 1 h 05 min
